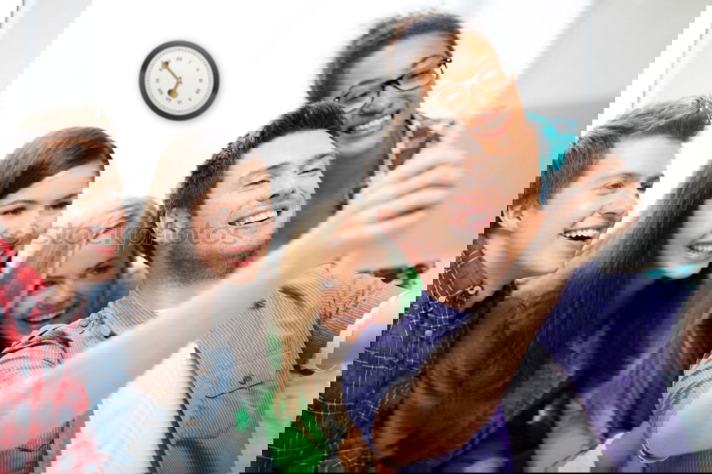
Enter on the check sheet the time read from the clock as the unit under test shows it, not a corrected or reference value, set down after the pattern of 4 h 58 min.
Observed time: 6 h 53 min
